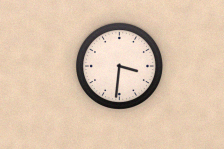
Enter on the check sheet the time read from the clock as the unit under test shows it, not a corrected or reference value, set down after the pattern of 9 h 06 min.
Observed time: 3 h 31 min
